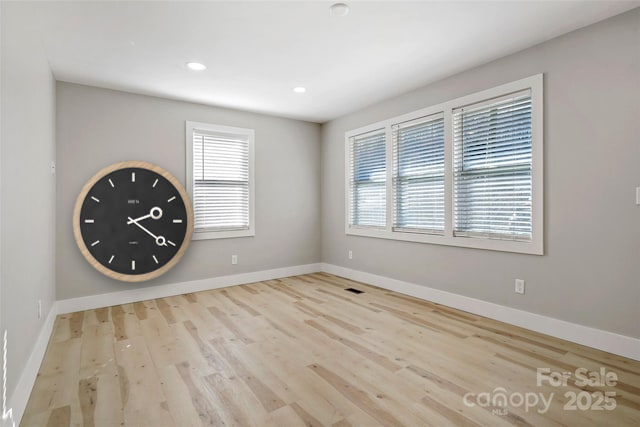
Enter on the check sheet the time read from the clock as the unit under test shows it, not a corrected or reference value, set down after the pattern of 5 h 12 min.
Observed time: 2 h 21 min
